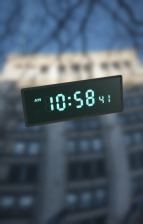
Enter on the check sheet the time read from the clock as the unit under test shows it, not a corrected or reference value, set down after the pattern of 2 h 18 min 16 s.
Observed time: 10 h 58 min 41 s
